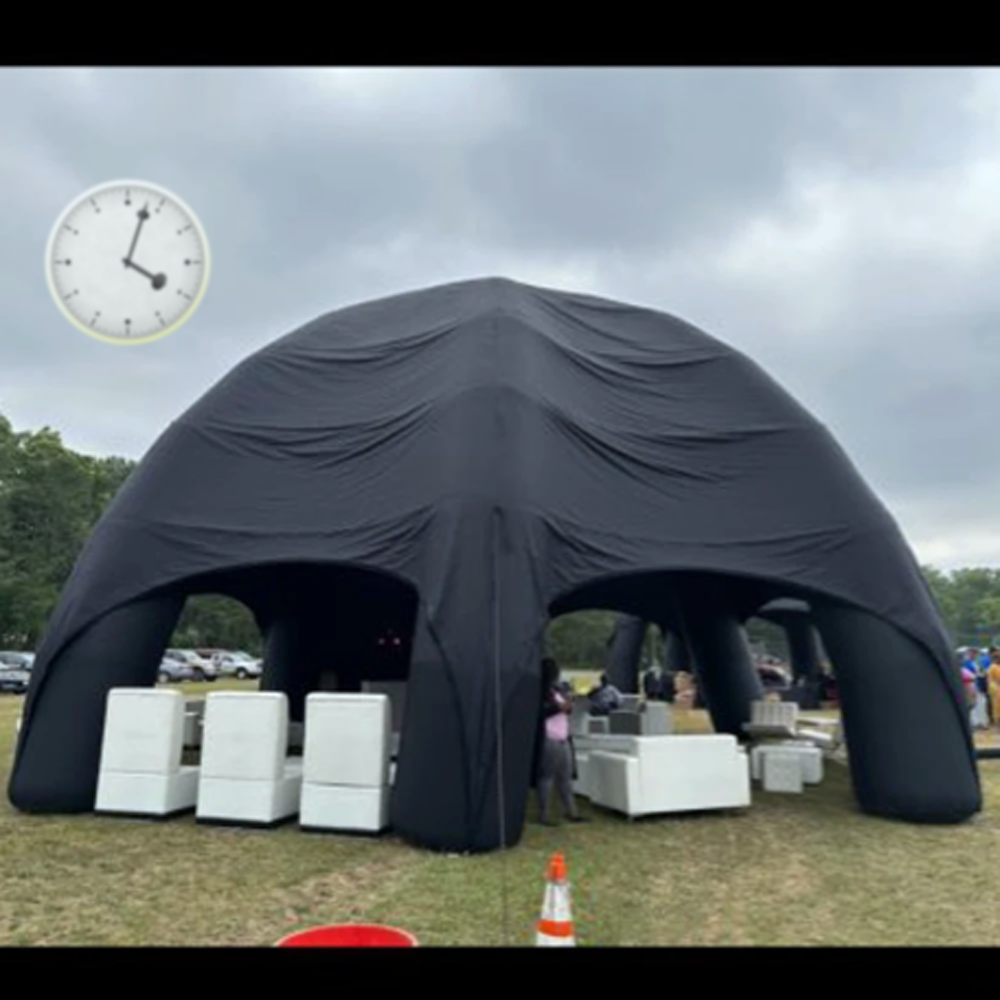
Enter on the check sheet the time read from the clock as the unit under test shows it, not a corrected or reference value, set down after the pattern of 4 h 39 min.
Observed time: 4 h 03 min
